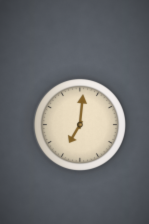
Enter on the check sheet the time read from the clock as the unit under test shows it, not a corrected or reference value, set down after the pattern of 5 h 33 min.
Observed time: 7 h 01 min
